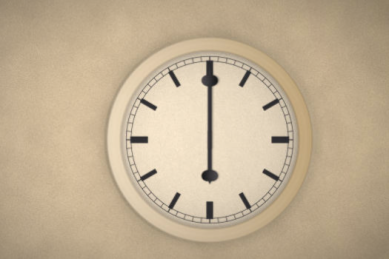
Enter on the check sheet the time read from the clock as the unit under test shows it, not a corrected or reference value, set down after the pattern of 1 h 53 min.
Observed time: 6 h 00 min
